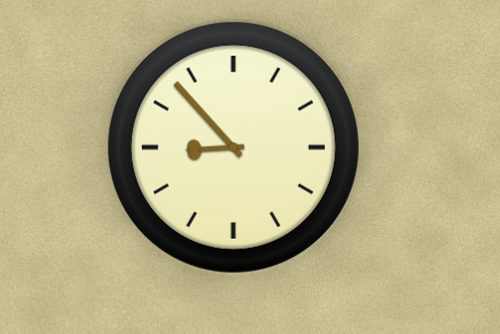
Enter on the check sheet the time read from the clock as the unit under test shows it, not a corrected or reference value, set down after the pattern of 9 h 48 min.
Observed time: 8 h 53 min
